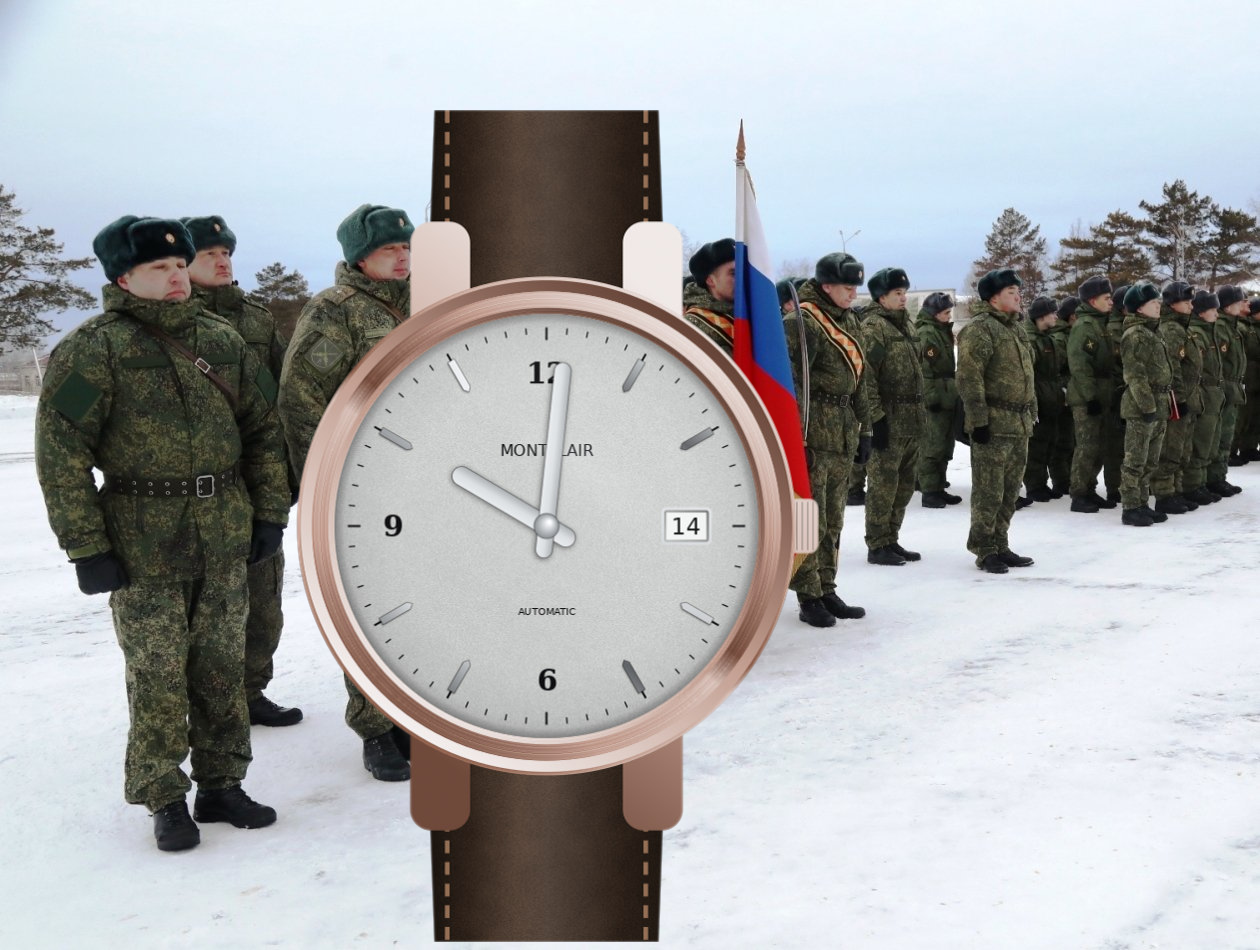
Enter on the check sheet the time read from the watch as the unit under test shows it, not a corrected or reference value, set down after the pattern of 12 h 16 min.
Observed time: 10 h 01 min
